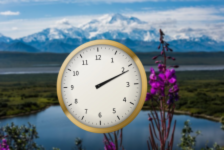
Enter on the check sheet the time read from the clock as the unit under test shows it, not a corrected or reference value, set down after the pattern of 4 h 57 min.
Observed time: 2 h 11 min
